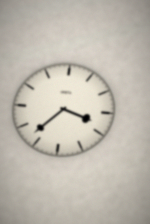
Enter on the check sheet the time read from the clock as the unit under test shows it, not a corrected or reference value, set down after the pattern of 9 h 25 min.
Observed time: 3 h 37 min
